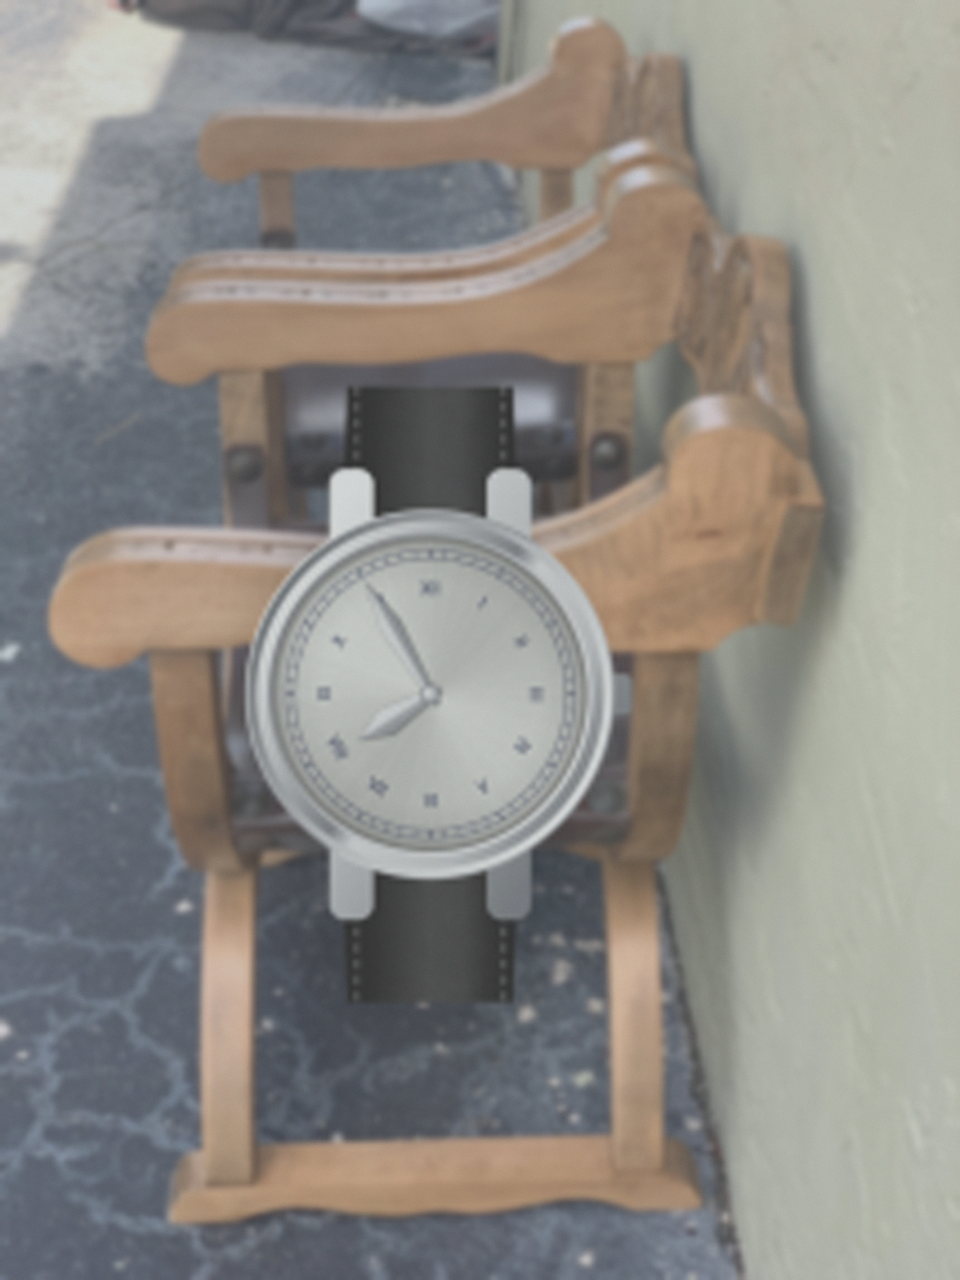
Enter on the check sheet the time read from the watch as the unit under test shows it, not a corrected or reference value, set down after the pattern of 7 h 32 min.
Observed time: 7 h 55 min
